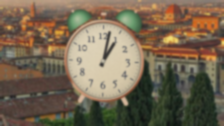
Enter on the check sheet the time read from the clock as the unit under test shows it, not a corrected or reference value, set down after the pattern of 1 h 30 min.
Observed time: 1 h 02 min
